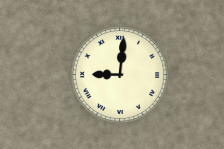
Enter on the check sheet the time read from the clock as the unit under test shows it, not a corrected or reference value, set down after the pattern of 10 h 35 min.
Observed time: 9 h 01 min
